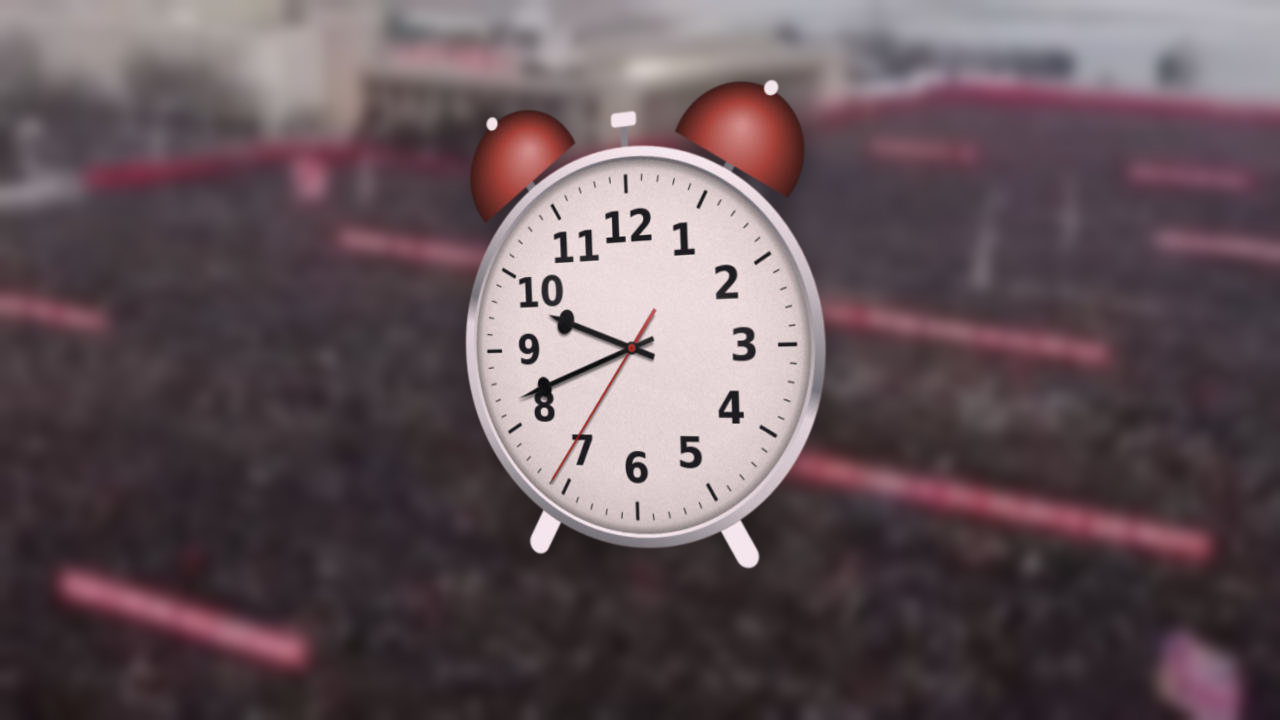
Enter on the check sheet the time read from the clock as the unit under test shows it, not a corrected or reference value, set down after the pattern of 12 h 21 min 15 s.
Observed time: 9 h 41 min 36 s
